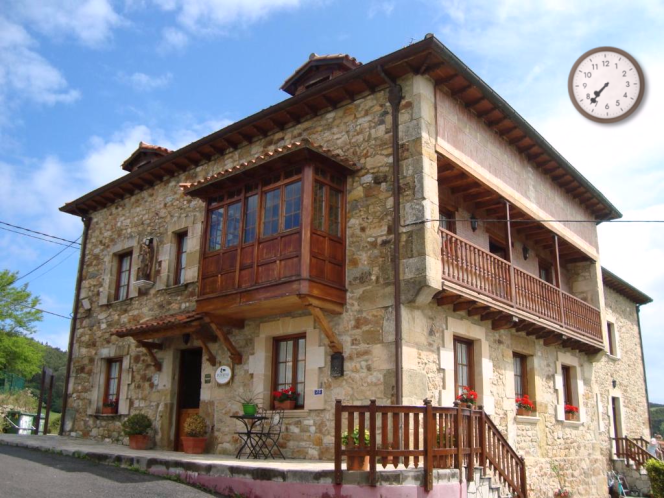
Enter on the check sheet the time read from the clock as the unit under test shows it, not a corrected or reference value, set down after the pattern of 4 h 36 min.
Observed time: 7 h 37 min
